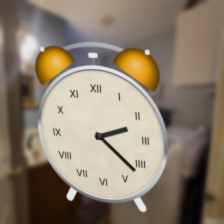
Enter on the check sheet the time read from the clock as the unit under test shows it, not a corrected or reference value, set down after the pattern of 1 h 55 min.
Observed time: 2 h 22 min
